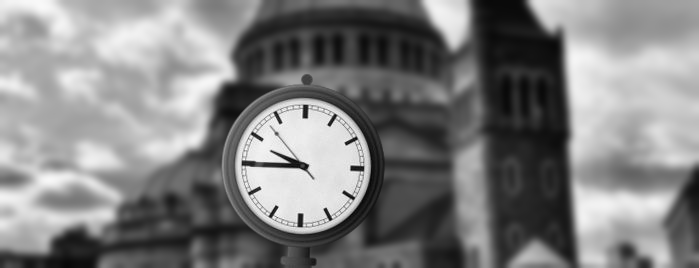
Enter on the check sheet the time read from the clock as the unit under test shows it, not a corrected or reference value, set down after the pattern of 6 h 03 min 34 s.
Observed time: 9 h 44 min 53 s
